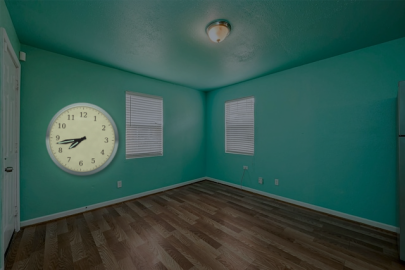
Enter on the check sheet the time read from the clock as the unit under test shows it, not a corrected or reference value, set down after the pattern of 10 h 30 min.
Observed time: 7 h 43 min
